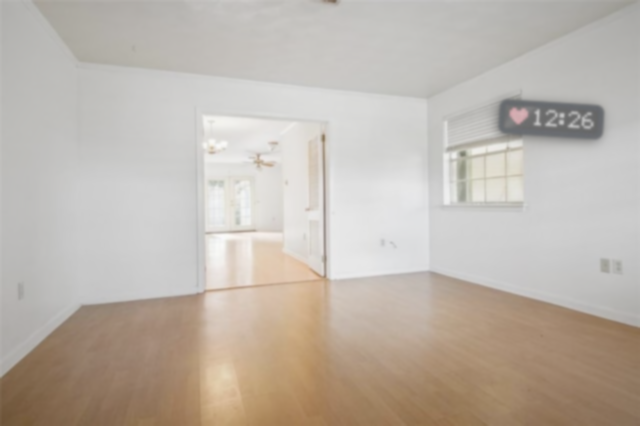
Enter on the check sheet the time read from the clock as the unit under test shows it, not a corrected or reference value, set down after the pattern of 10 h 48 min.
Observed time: 12 h 26 min
